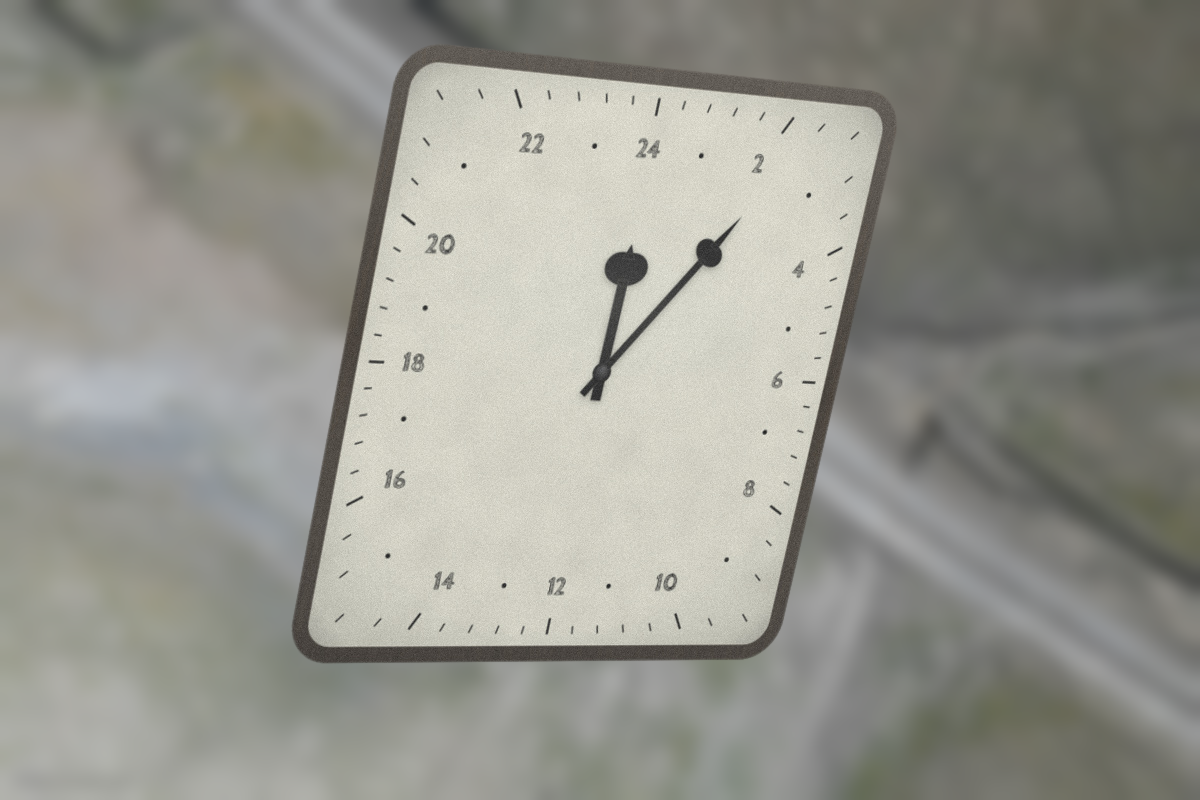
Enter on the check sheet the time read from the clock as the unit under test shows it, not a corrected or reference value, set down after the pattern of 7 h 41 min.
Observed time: 0 h 06 min
